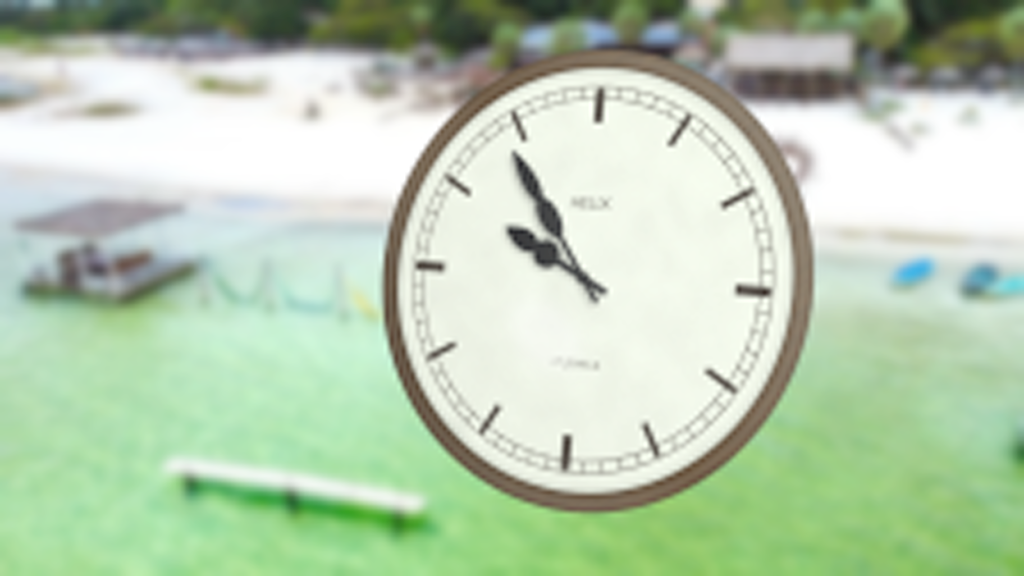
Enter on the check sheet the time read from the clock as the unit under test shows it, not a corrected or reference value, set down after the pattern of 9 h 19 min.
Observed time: 9 h 54 min
